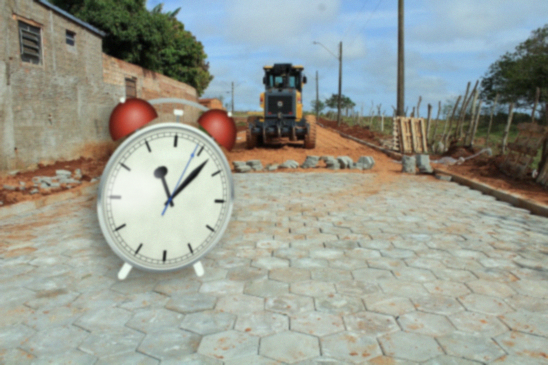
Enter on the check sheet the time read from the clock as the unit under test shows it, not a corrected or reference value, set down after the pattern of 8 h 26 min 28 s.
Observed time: 11 h 07 min 04 s
